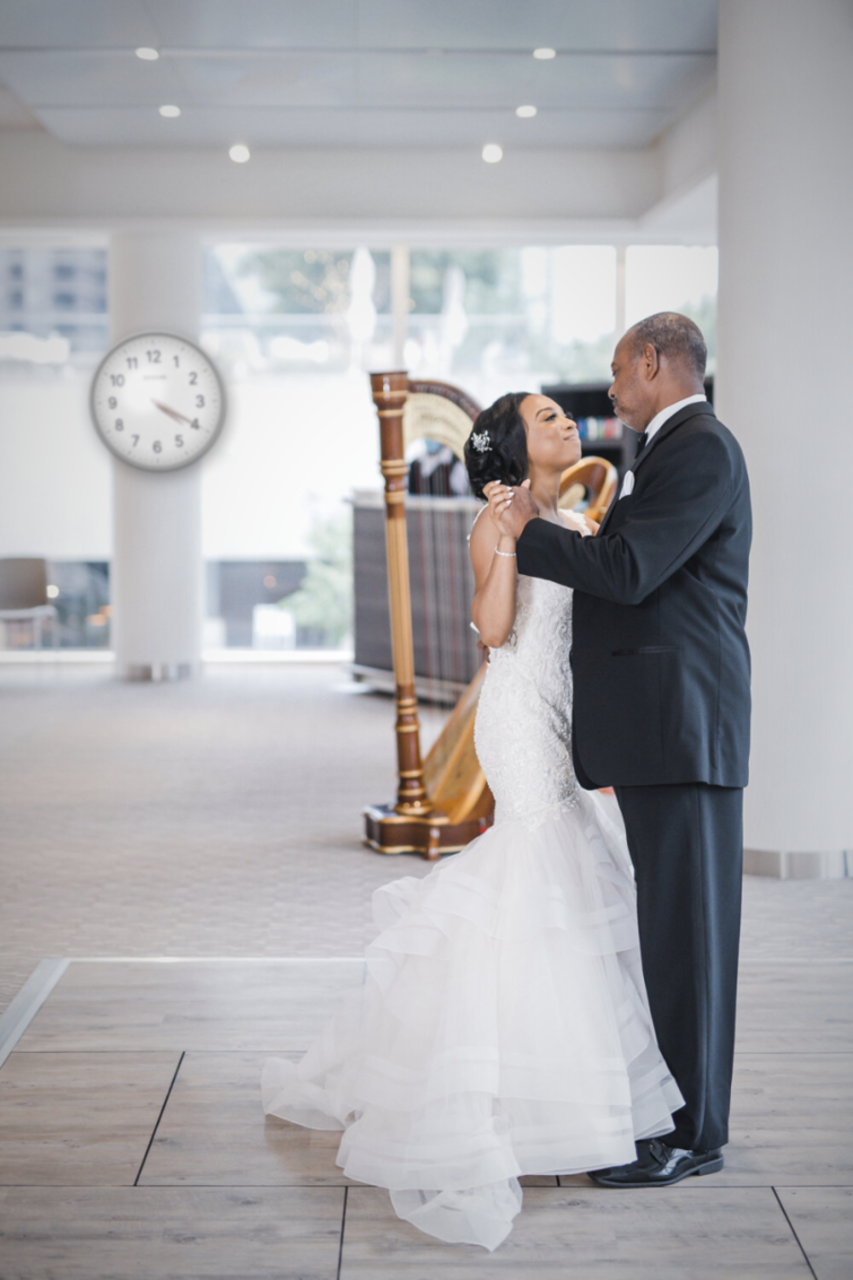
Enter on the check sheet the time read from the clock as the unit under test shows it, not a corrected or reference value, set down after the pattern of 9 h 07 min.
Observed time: 4 h 20 min
